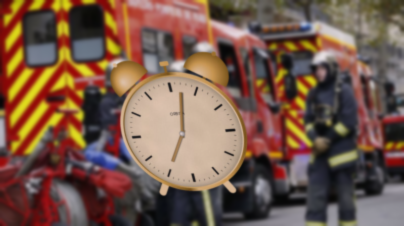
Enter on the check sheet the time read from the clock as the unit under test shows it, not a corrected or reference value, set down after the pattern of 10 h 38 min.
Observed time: 7 h 02 min
